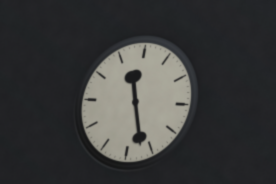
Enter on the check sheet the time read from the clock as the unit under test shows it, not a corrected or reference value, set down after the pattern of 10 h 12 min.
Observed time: 11 h 27 min
